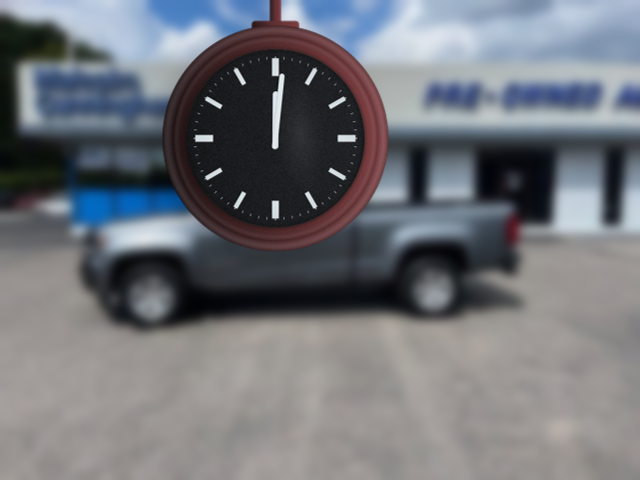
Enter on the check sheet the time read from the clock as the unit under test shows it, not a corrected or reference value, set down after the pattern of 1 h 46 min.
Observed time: 12 h 01 min
